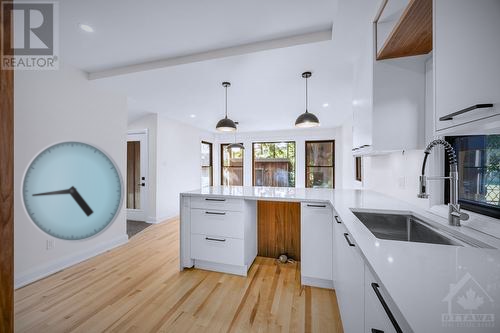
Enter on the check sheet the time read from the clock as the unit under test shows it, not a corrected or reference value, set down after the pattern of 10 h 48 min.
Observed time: 4 h 44 min
